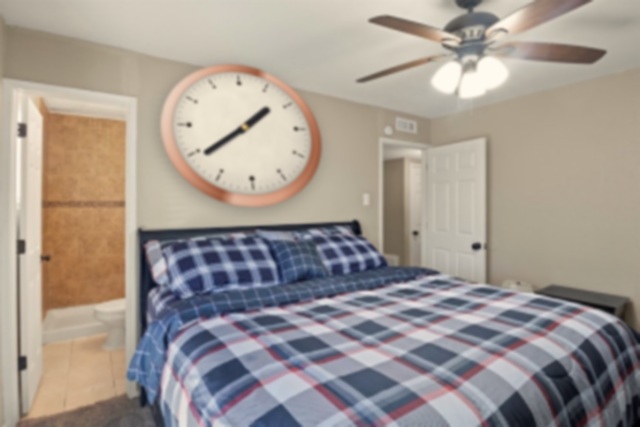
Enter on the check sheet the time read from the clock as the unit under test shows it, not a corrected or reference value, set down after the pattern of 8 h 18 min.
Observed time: 1 h 39 min
